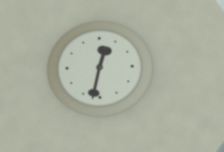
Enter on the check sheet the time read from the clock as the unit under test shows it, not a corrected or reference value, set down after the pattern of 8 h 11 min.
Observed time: 12 h 32 min
